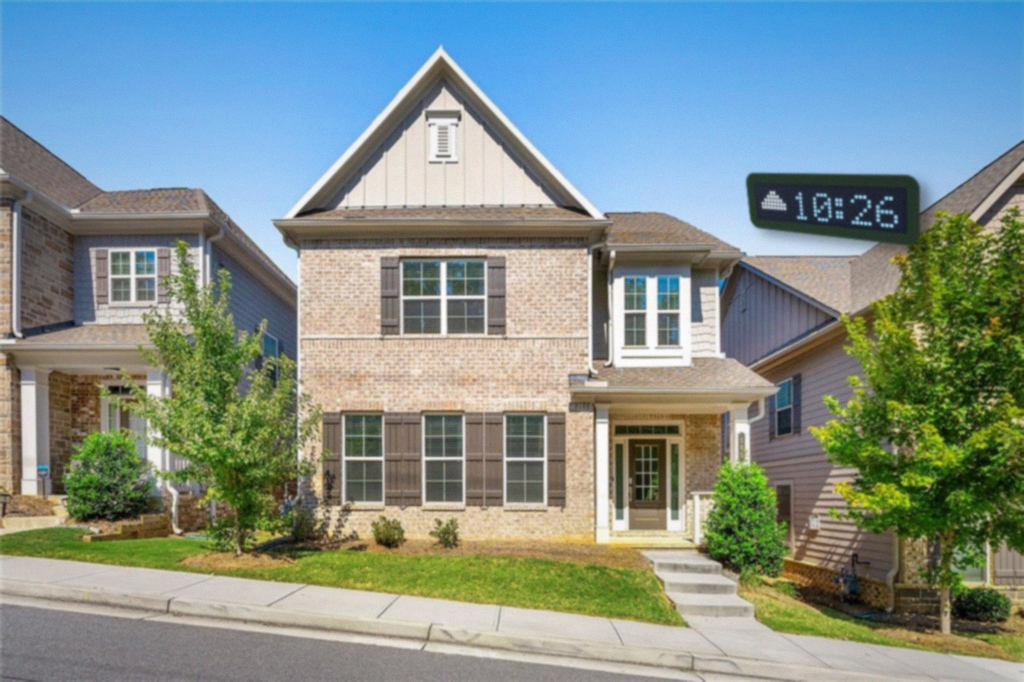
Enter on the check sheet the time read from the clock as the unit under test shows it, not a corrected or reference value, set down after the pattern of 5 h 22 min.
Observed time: 10 h 26 min
